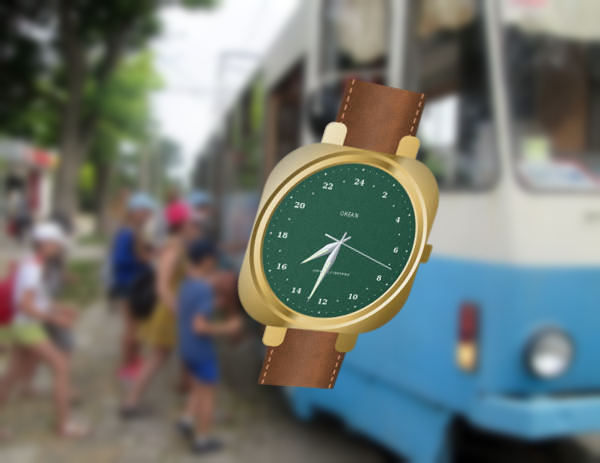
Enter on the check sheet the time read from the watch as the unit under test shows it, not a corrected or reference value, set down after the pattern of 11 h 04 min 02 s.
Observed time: 15 h 32 min 18 s
